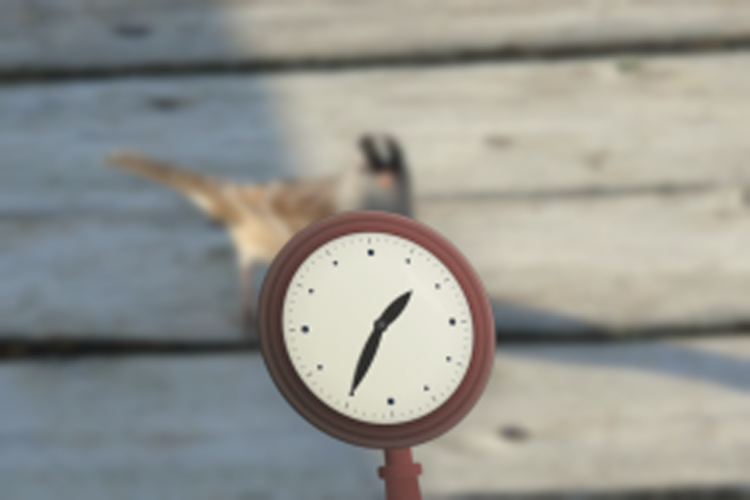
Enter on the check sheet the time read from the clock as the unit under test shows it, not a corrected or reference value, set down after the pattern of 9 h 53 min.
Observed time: 1 h 35 min
